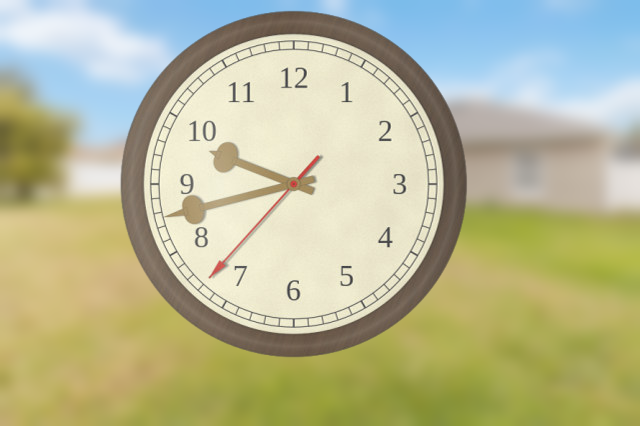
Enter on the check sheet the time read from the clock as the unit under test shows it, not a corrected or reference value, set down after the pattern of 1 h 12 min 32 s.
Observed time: 9 h 42 min 37 s
